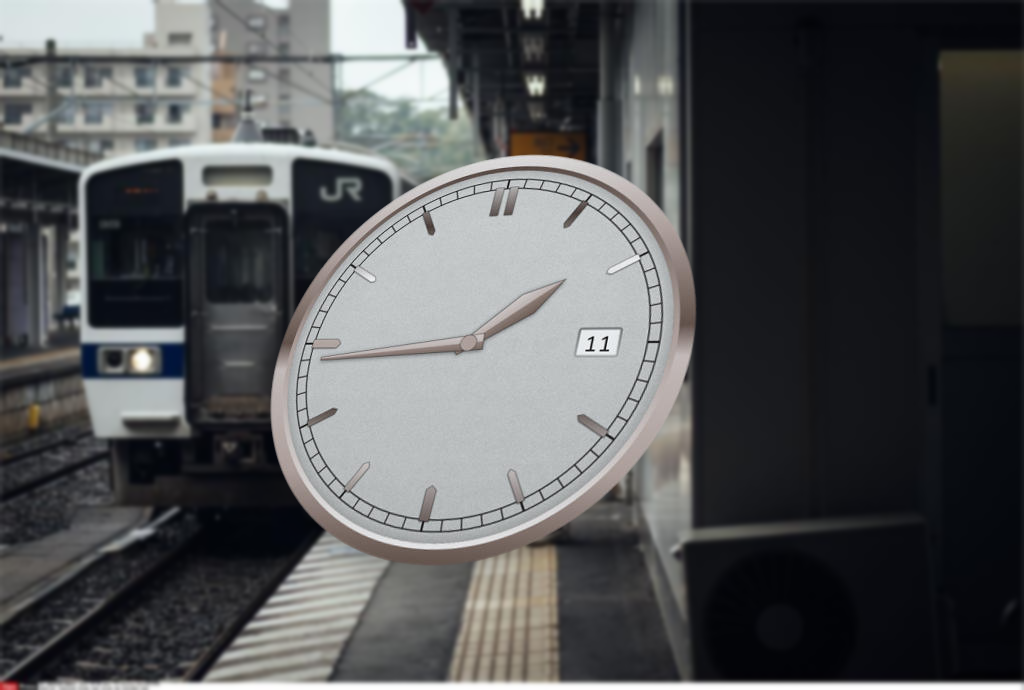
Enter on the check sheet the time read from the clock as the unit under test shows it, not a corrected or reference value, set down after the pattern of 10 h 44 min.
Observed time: 1 h 44 min
